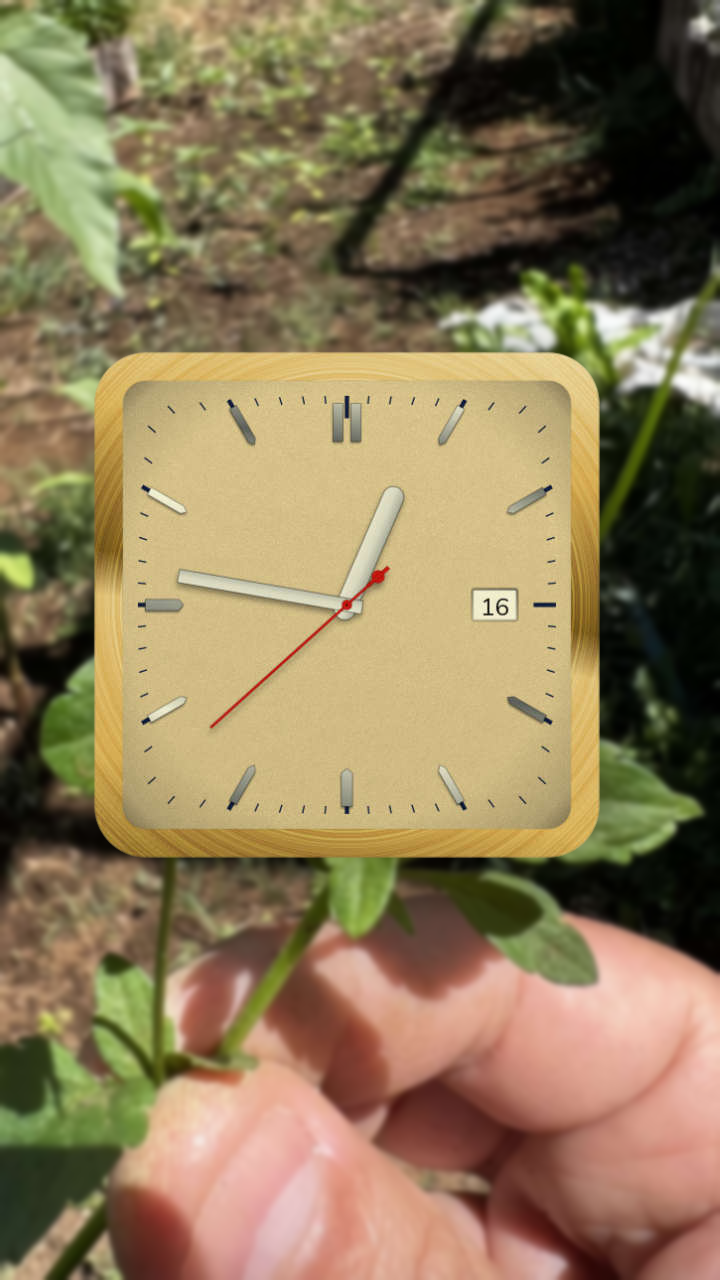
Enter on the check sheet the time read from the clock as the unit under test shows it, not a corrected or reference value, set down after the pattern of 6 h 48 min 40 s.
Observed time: 12 h 46 min 38 s
